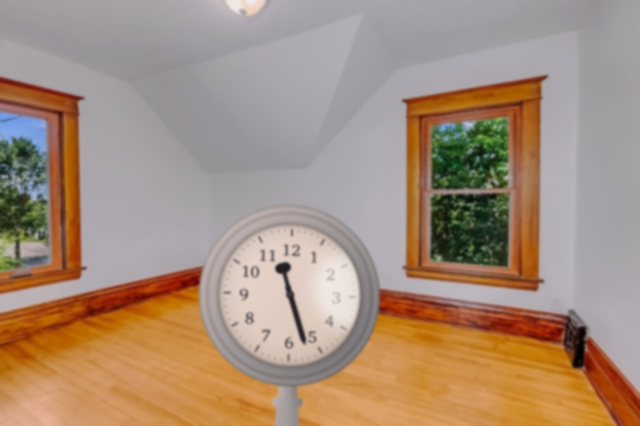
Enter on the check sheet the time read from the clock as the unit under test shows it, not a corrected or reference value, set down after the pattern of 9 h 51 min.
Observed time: 11 h 27 min
